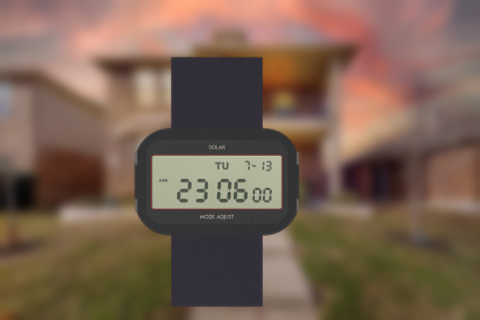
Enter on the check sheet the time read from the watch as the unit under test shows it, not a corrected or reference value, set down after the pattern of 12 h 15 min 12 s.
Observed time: 23 h 06 min 00 s
